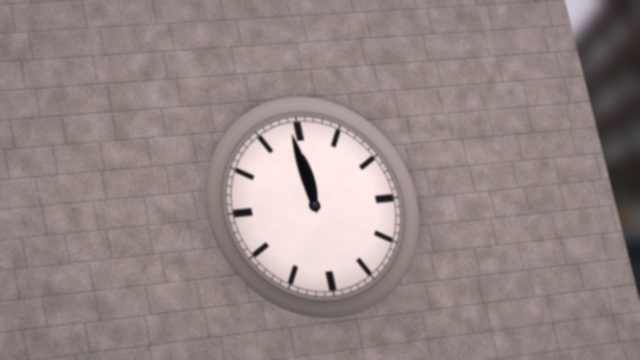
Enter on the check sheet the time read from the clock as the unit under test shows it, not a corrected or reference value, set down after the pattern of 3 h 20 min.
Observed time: 11 h 59 min
